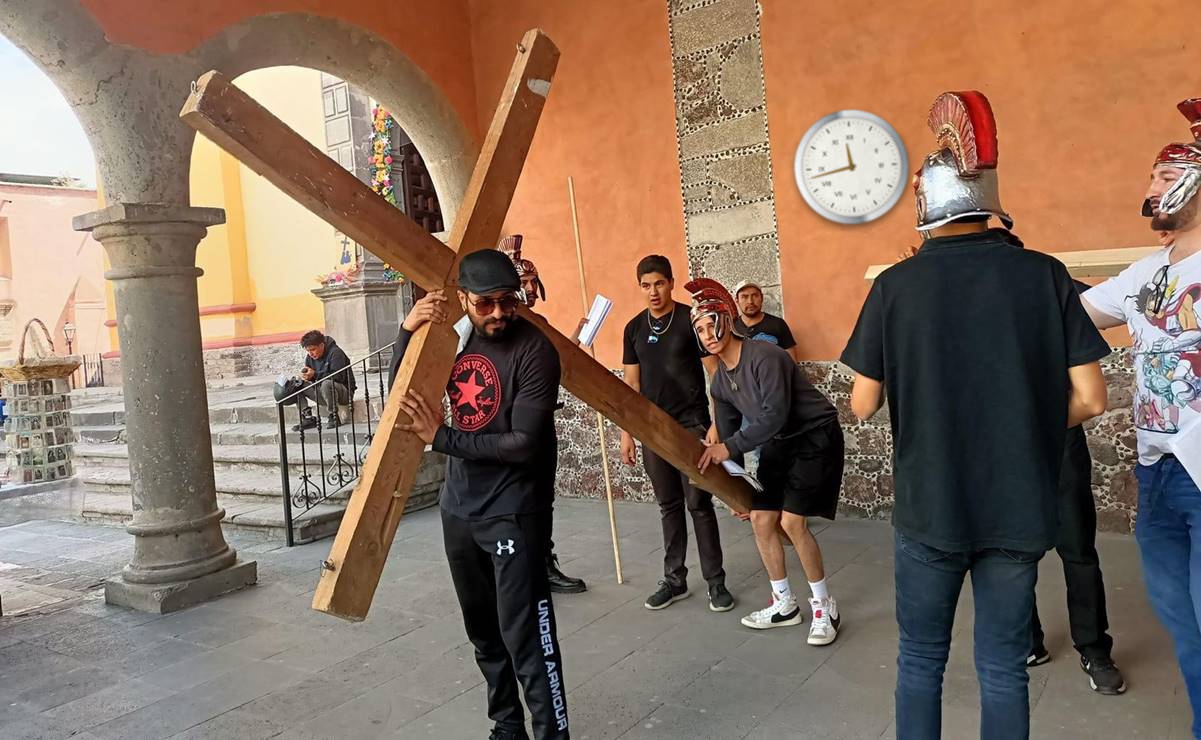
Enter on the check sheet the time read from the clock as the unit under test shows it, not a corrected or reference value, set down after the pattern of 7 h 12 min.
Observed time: 11 h 43 min
